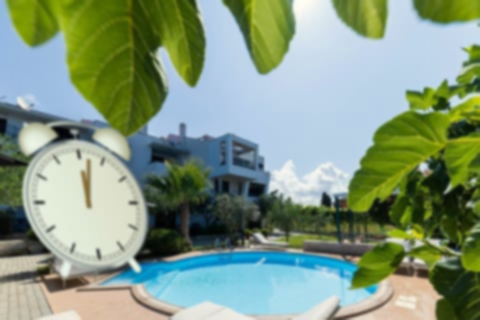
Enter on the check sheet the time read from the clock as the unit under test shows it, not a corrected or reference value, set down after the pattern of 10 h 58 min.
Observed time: 12 h 02 min
